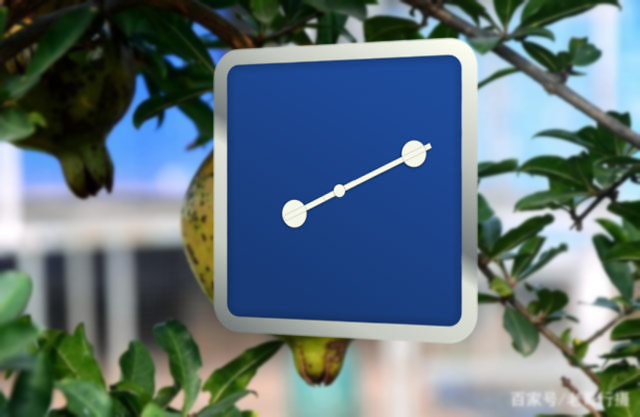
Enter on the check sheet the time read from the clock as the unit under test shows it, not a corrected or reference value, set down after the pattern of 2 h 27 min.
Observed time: 8 h 11 min
